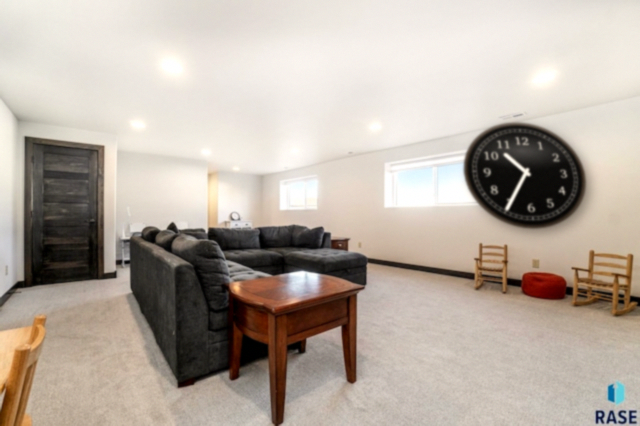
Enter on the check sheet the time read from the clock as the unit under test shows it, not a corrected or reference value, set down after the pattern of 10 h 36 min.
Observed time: 10 h 35 min
